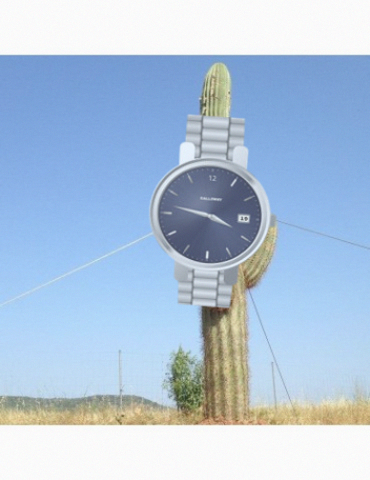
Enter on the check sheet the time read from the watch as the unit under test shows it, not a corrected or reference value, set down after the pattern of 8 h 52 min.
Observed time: 3 h 47 min
